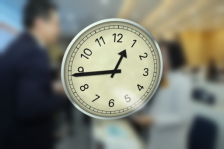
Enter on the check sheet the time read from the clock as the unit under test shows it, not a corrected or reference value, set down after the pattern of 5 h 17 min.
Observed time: 12 h 44 min
